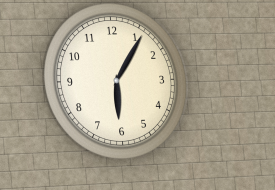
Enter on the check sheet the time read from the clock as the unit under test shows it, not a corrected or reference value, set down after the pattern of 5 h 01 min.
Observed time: 6 h 06 min
